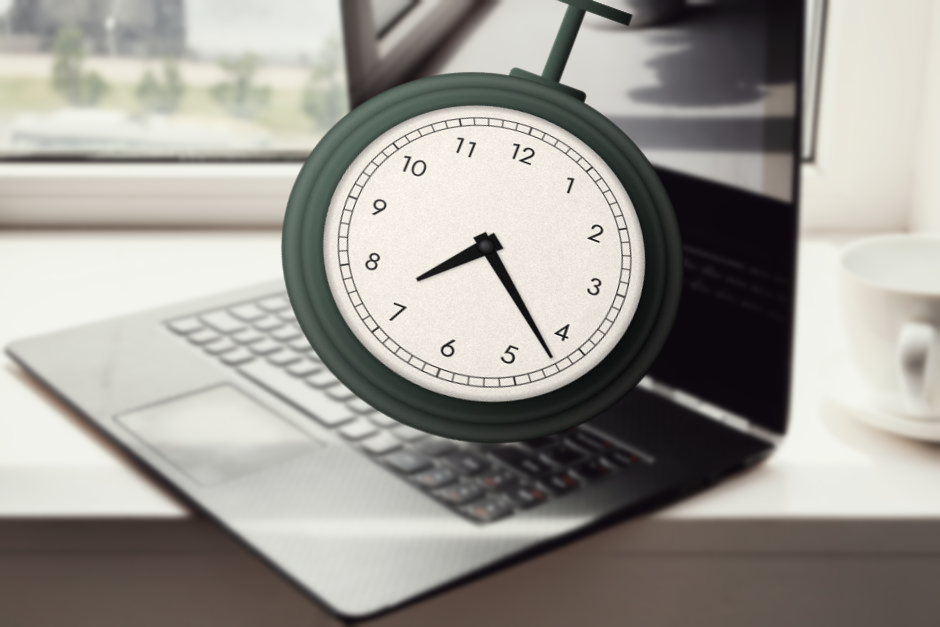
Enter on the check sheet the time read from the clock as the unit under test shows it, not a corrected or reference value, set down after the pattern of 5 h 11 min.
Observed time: 7 h 22 min
